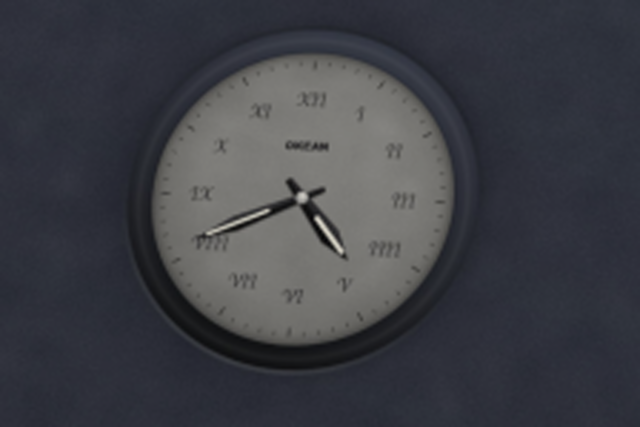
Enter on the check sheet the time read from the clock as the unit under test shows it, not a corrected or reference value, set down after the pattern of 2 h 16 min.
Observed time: 4 h 41 min
